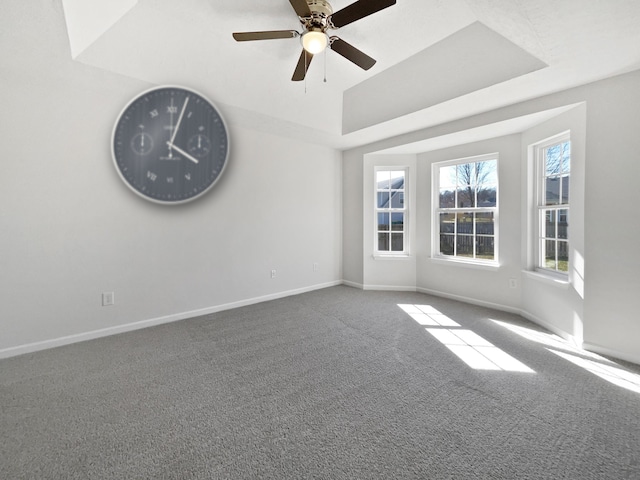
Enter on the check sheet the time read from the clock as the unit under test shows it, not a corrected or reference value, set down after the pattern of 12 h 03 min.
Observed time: 4 h 03 min
